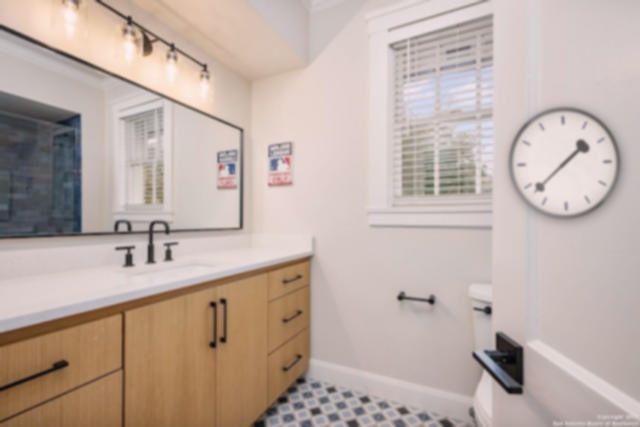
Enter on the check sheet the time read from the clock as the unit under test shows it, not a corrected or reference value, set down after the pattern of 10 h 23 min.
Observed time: 1 h 38 min
